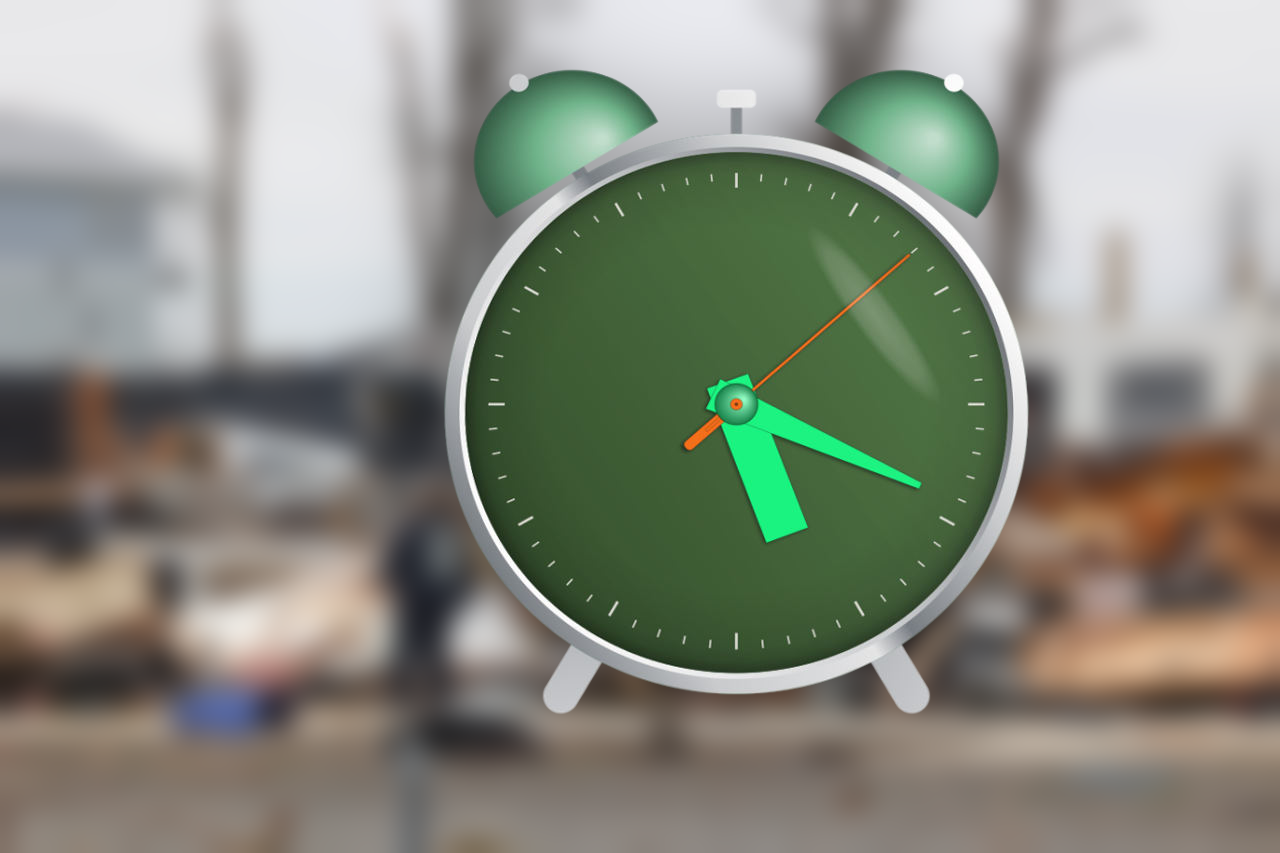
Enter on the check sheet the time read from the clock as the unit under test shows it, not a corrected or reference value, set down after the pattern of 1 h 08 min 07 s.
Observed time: 5 h 19 min 08 s
